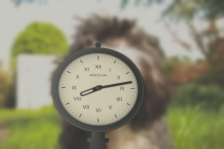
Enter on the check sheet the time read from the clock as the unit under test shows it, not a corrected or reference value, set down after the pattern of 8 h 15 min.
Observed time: 8 h 13 min
